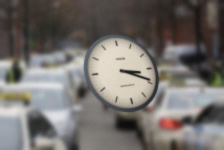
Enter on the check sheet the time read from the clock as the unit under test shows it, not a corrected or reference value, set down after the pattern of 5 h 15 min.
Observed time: 3 h 19 min
